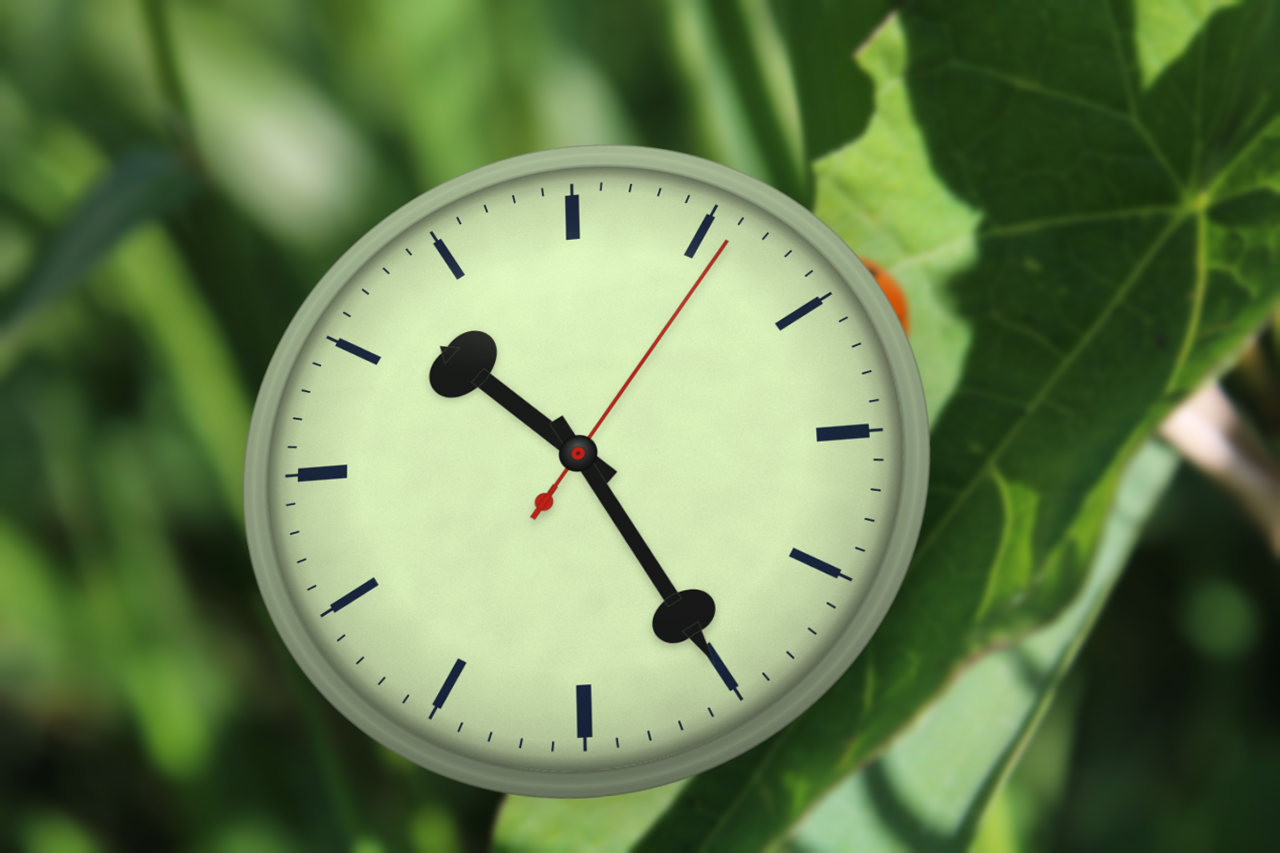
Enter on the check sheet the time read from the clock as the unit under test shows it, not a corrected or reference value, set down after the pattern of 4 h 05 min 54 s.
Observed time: 10 h 25 min 06 s
